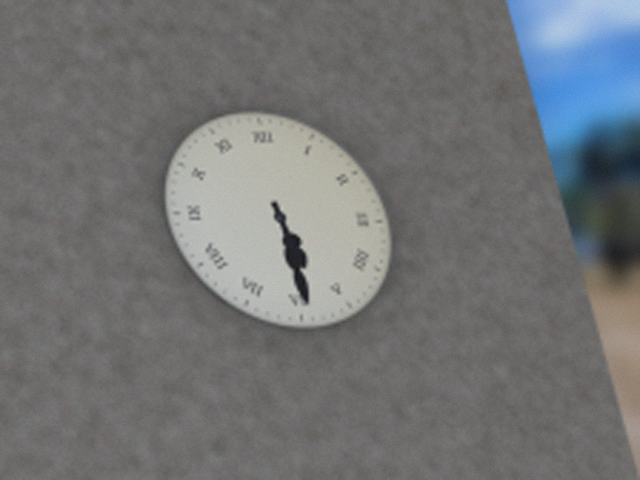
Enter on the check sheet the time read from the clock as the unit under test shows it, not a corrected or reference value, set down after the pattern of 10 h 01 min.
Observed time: 5 h 29 min
